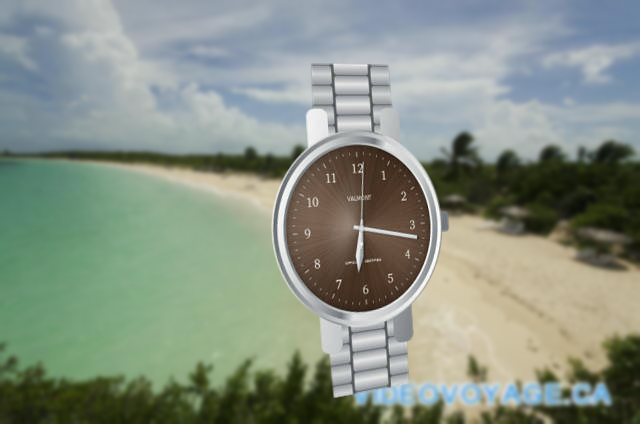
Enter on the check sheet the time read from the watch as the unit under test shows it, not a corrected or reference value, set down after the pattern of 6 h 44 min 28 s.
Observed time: 6 h 17 min 01 s
